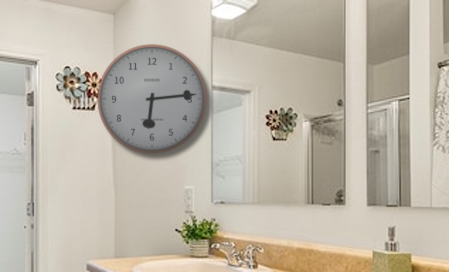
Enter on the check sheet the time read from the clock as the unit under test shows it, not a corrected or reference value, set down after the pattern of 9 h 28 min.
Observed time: 6 h 14 min
